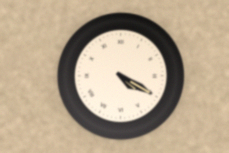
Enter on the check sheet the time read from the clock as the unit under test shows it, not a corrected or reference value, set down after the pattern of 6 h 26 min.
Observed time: 4 h 20 min
